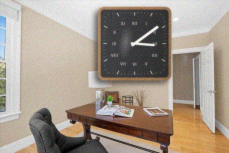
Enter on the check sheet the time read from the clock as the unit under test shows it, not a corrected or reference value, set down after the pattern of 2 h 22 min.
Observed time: 3 h 09 min
